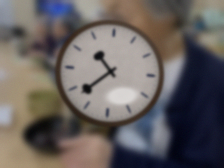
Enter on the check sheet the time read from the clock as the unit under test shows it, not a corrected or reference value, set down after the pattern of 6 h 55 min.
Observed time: 10 h 38 min
